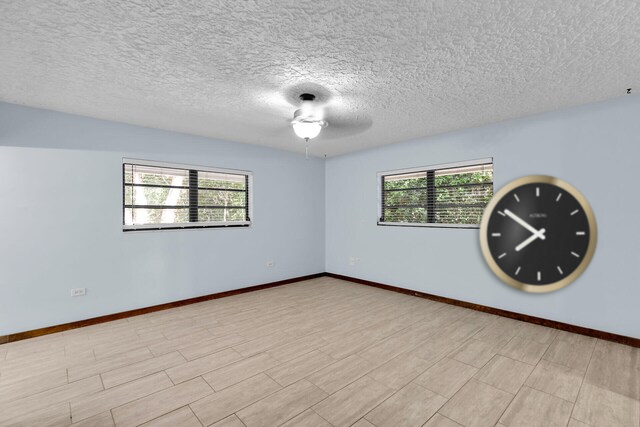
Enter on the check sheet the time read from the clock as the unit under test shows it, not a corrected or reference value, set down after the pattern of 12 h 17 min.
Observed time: 7 h 51 min
